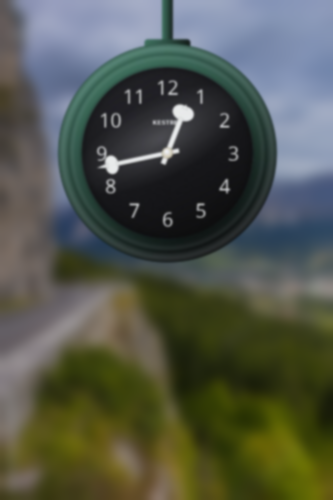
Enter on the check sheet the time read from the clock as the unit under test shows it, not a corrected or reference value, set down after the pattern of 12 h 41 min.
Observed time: 12 h 43 min
